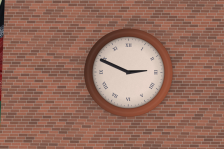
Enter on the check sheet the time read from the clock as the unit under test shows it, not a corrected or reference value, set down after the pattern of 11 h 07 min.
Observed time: 2 h 49 min
